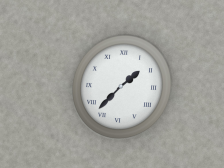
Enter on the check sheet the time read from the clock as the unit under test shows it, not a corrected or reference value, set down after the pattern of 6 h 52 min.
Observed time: 1 h 37 min
